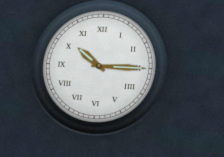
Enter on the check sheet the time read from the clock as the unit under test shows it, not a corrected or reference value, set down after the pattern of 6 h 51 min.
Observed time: 10 h 15 min
